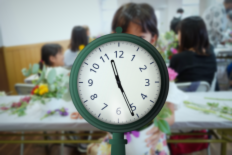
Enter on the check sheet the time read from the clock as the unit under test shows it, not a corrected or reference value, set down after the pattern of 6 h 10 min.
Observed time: 11 h 26 min
